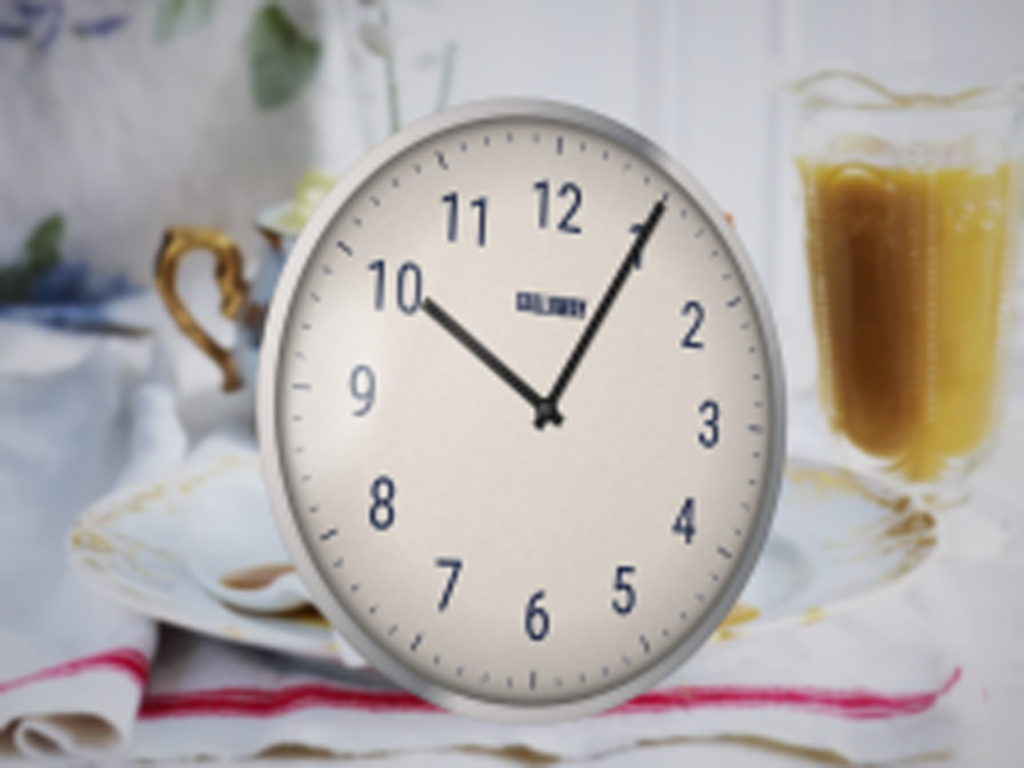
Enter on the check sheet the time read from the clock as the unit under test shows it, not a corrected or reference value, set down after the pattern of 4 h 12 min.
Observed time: 10 h 05 min
